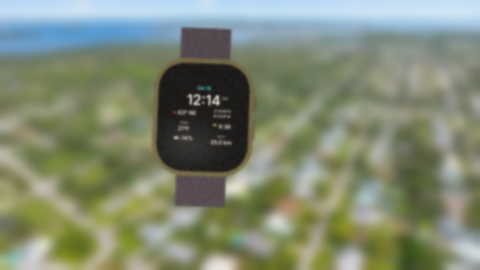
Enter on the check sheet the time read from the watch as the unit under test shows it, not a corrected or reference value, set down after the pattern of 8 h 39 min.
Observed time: 12 h 14 min
